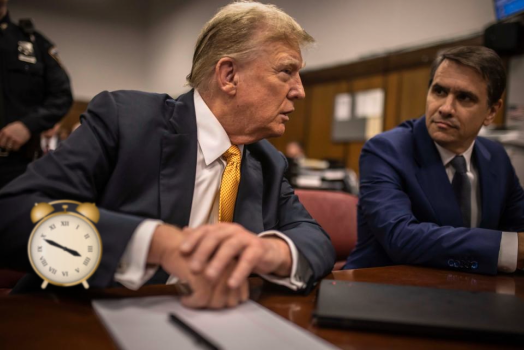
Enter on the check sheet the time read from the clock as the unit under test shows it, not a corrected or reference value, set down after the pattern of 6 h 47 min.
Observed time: 3 h 49 min
